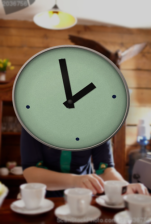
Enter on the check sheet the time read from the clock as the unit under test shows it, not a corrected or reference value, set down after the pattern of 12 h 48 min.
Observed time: 2 h 00 min
